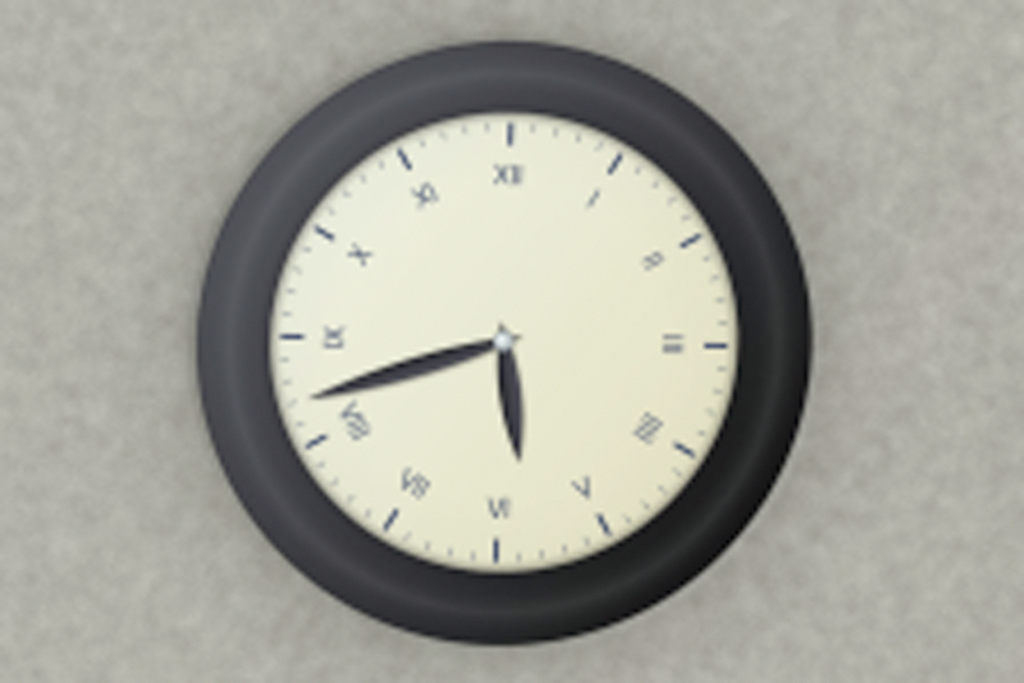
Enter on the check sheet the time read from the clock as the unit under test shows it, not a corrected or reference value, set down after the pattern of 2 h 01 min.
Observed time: 5 h 42 min
